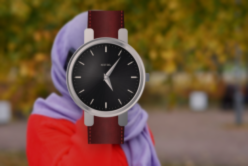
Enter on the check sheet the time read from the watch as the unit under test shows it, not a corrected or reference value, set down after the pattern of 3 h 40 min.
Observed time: 5 h 06 min
